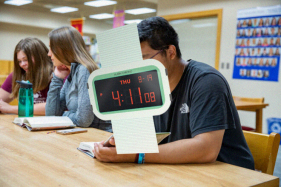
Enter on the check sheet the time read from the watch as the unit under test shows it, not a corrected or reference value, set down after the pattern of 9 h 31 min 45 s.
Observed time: 4 h 11 min 08 s
